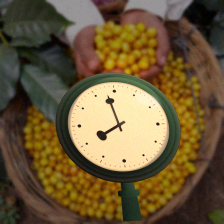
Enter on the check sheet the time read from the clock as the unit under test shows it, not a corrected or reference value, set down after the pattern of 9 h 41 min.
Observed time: 7 h 58 min
